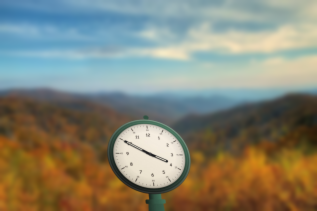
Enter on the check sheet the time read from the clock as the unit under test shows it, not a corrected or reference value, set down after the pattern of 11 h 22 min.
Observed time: 3 h 50 min
